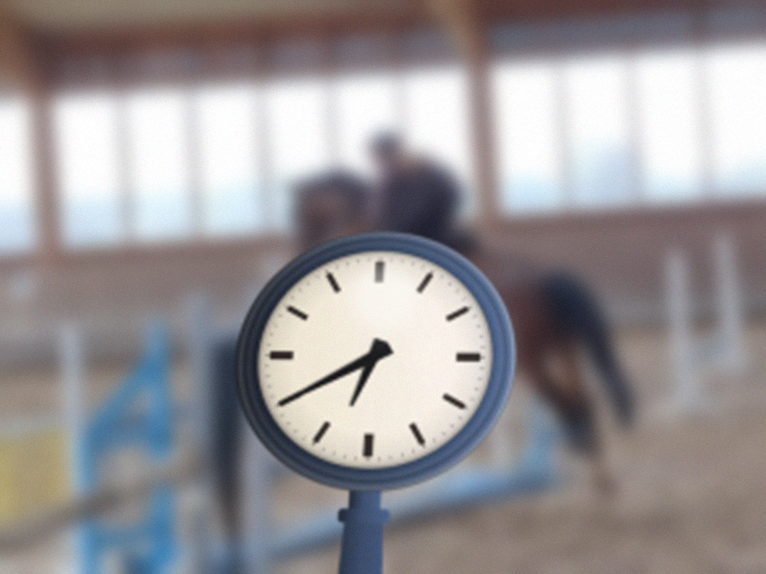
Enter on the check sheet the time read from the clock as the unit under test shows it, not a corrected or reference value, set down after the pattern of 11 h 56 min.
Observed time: 6 h 40 min
